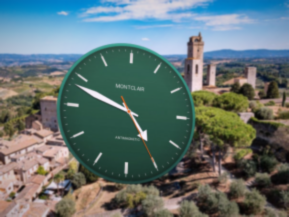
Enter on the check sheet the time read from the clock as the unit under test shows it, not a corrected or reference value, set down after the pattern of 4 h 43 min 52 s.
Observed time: 4 h 48 min 25 s
